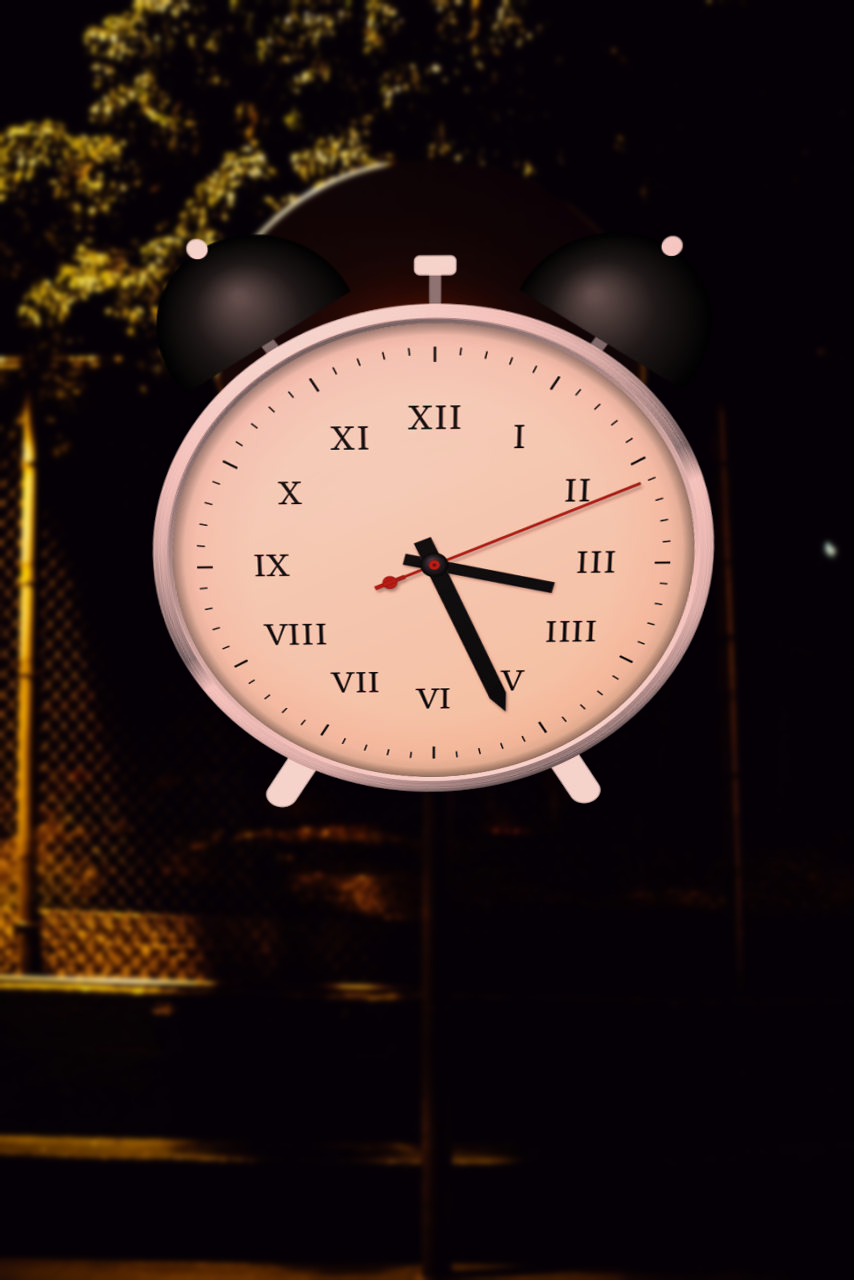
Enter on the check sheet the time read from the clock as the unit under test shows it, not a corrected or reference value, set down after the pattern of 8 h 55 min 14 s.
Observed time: 3 h 26 min 11 s
